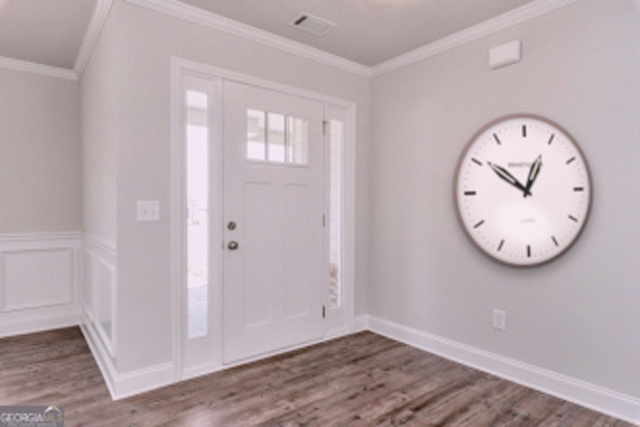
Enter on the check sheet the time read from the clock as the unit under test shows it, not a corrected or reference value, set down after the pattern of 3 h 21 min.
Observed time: 12 h 51 min
